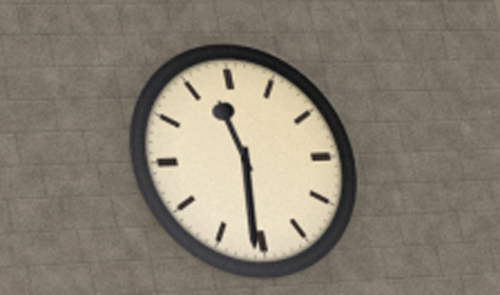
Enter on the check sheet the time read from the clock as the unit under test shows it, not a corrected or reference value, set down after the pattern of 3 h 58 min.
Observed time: 11 h 31 min
